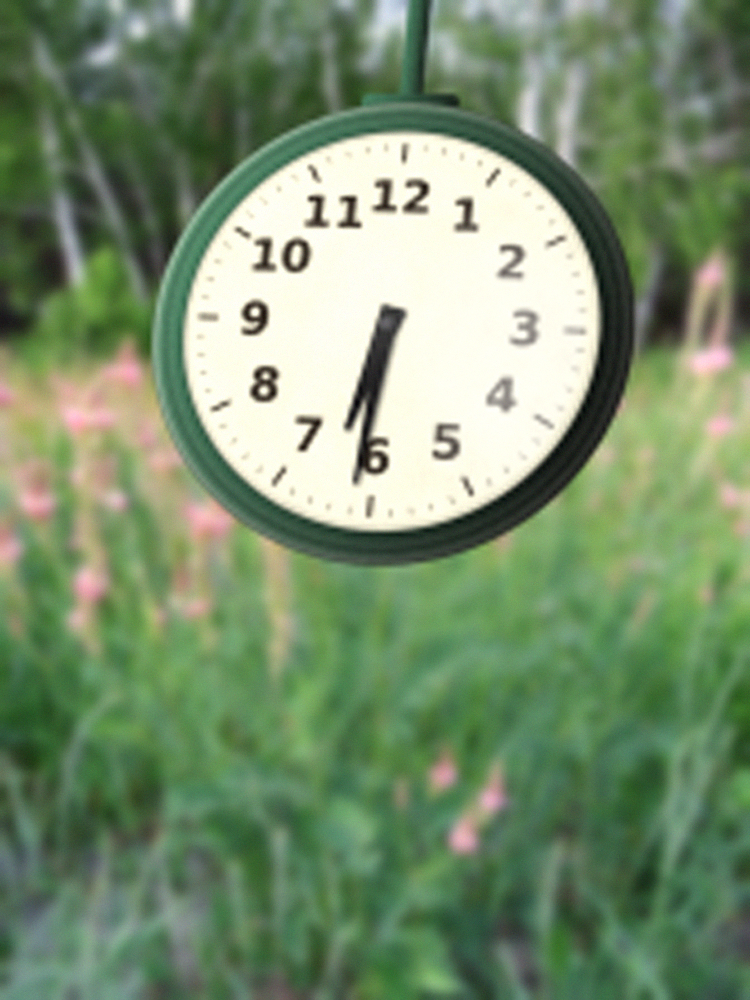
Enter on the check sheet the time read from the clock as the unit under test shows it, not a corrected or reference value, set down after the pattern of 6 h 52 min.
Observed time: 6 h 31 min
